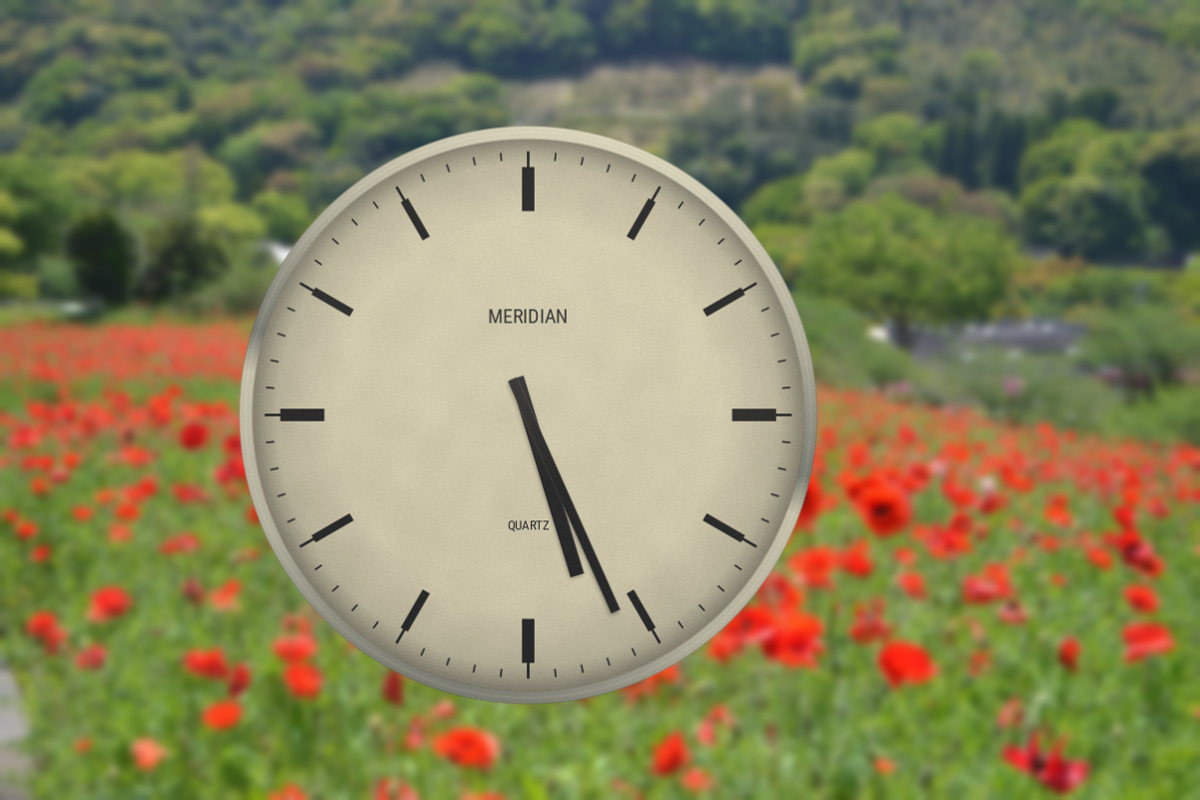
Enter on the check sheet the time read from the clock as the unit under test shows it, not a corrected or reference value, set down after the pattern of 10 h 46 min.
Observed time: 5 h 26 min
